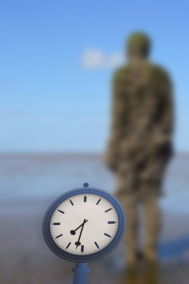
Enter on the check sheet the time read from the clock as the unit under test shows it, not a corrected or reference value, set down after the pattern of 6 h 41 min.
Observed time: 7 h 32 min
